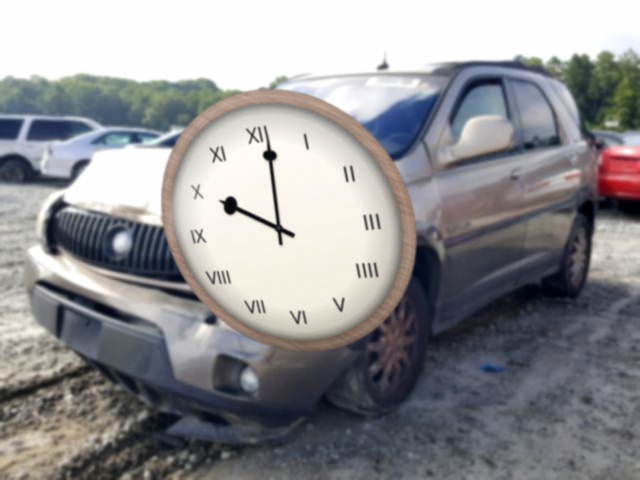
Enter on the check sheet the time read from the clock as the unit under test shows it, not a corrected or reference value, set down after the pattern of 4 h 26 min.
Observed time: 10 h 01 min
